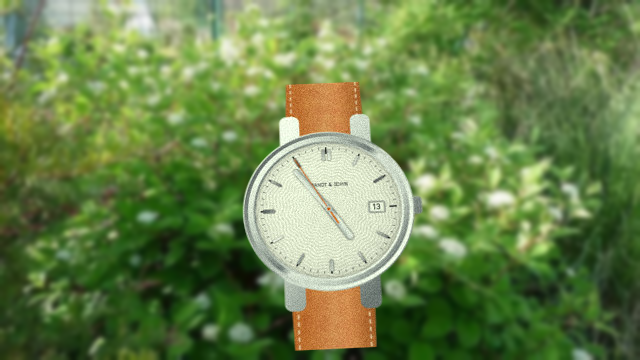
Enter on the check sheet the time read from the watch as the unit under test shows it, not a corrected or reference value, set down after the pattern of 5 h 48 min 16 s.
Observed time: 4 h 53 min 55 s
